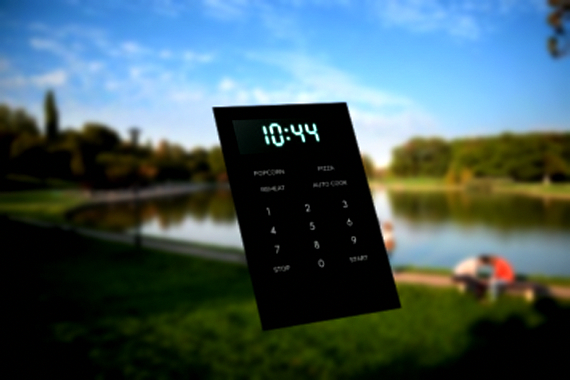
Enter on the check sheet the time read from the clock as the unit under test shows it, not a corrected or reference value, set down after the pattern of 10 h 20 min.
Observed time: 10 h 44 min
